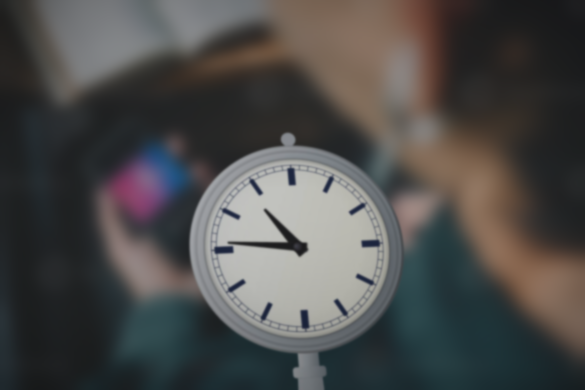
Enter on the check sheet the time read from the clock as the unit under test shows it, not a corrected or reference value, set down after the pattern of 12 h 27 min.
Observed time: 10 h 46 min
